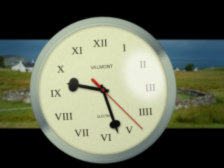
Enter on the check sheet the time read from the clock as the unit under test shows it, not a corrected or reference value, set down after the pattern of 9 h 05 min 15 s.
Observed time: 9 h 27 min 23 s
